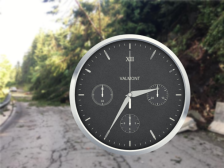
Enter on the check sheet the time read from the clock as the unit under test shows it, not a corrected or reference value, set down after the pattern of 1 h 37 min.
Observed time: 2 h 35 min
